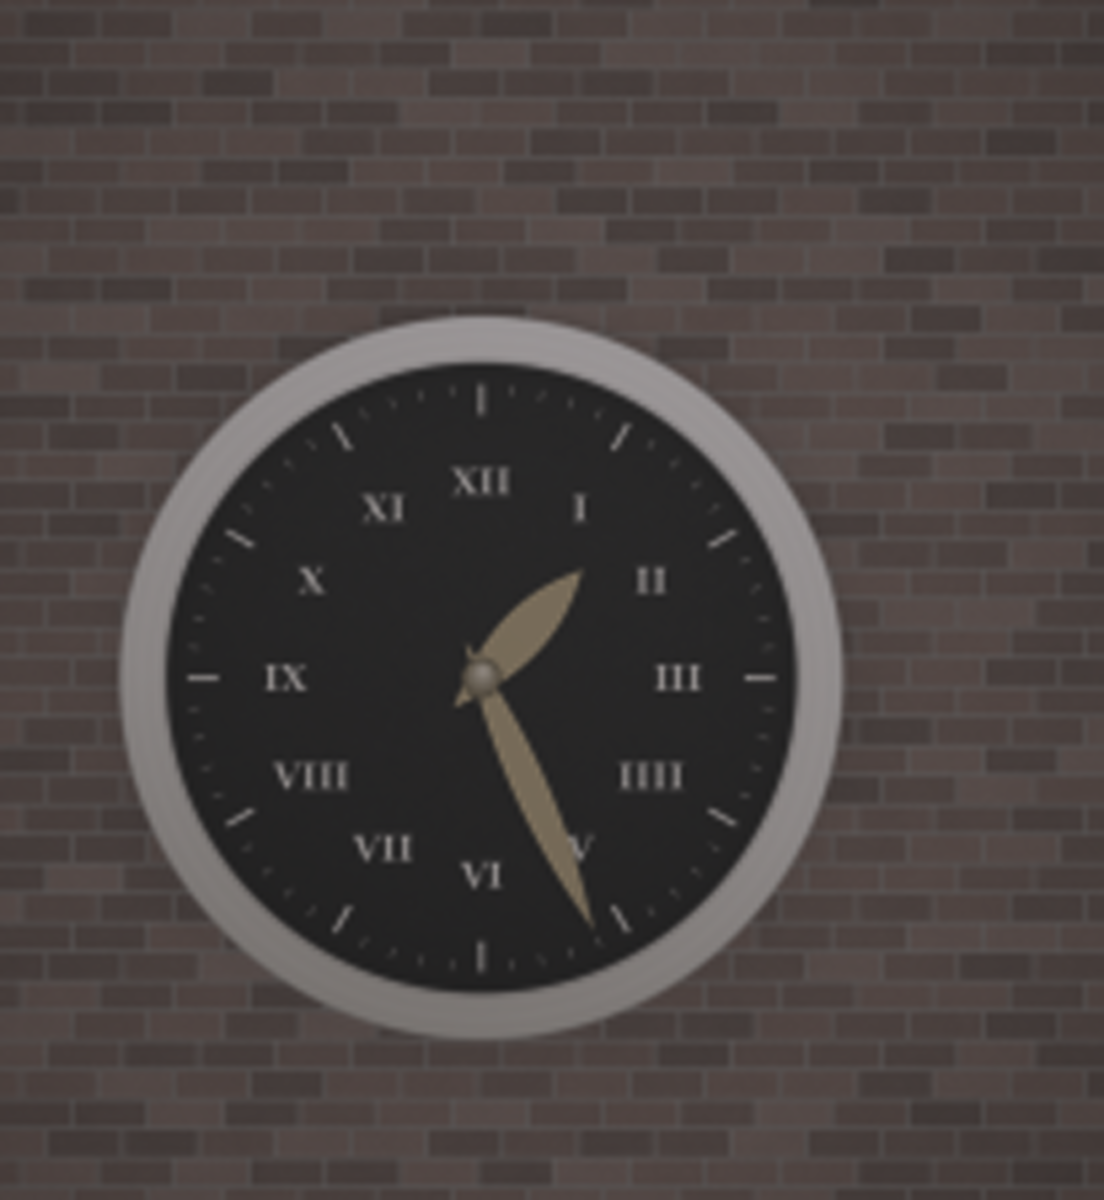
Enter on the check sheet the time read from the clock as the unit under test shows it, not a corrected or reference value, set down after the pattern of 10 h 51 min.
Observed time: 1 h 26 min
